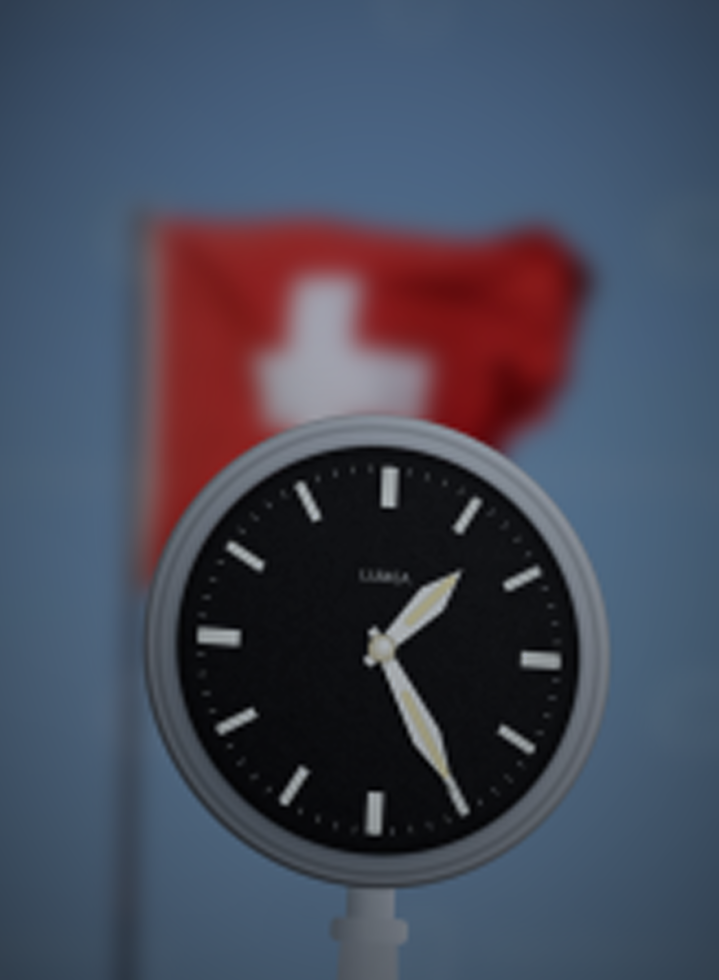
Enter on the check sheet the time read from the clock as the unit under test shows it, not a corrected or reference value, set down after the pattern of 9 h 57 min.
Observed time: 1 h 25 min
